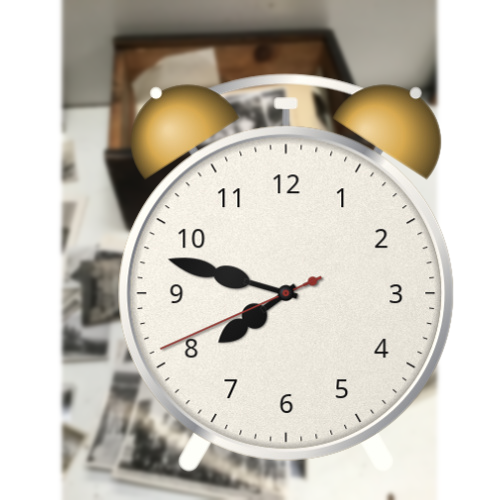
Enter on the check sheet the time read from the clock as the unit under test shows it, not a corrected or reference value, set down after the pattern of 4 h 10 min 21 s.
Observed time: 7 h 47 min 41 s
